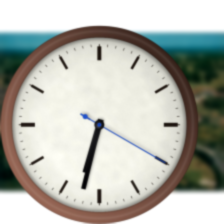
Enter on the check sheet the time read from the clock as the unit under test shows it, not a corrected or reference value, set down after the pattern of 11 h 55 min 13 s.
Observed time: 6 h 32 min 20 s
